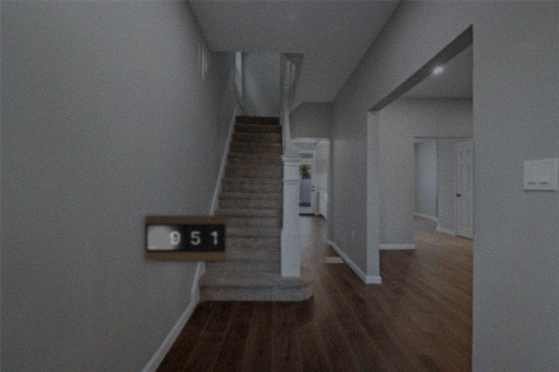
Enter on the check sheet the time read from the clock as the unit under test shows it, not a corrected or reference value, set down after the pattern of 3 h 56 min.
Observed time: 9 h 51 min
